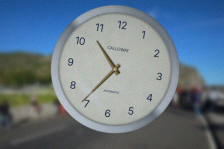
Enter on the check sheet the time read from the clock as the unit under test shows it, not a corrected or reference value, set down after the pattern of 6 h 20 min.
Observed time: 10 h 36 min
